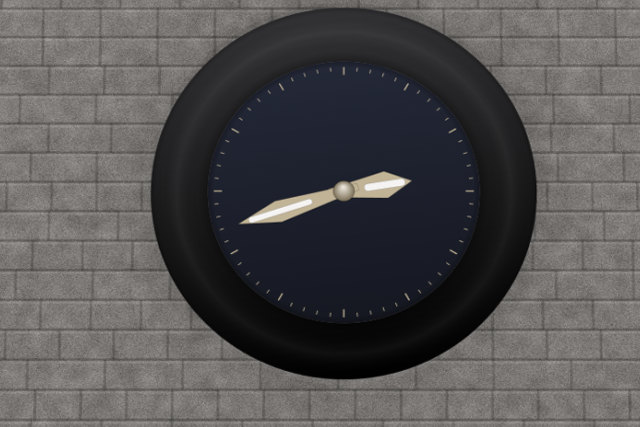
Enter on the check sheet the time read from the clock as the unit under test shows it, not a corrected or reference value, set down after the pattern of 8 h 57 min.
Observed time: 2 h 42 min
